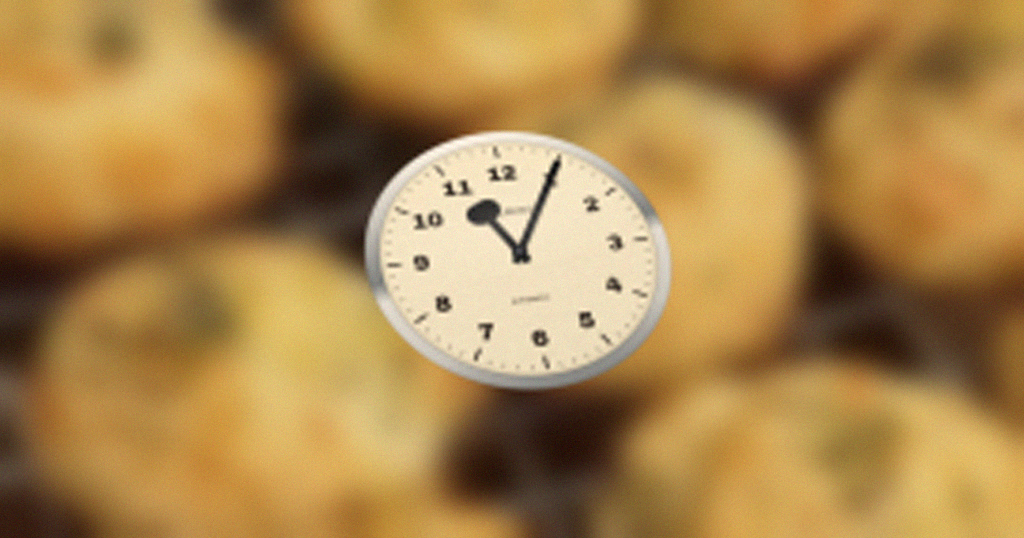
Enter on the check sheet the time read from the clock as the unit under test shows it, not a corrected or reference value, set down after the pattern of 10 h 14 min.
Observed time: 11 h 05 min
